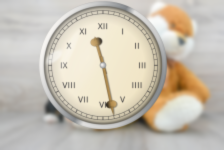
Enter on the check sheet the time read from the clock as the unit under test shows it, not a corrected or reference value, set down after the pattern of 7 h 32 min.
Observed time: 11 h 28 min
